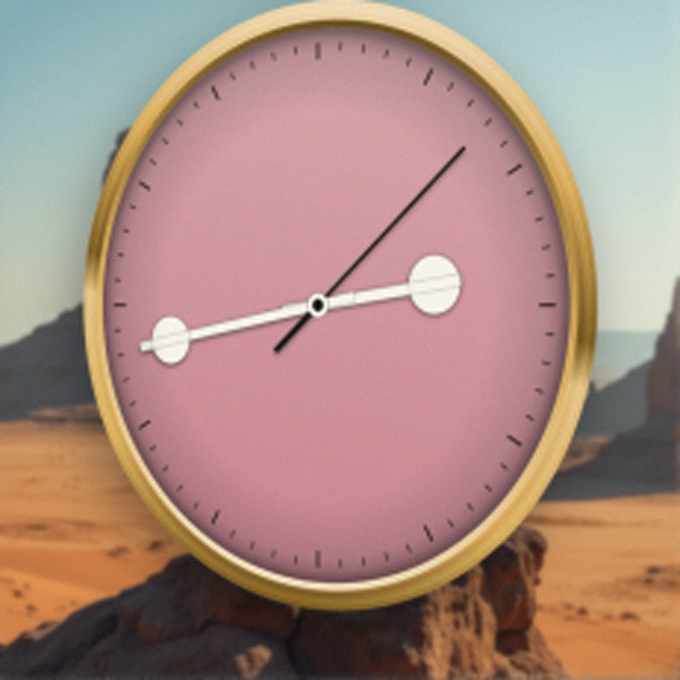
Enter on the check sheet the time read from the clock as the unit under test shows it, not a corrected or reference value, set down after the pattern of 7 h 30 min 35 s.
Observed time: 2 h 43 min 08 s
